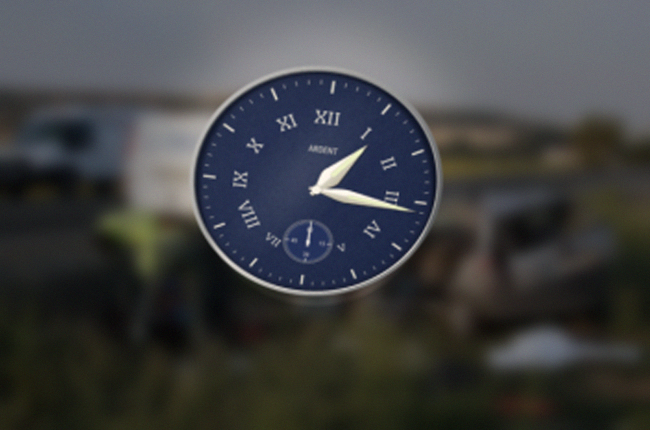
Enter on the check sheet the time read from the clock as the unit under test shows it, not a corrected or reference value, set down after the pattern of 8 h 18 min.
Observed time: 1 h 16 min
